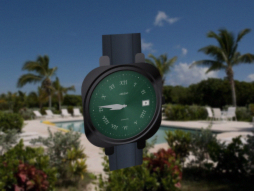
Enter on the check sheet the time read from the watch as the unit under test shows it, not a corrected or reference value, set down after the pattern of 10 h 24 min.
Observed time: 8 h 46 min
